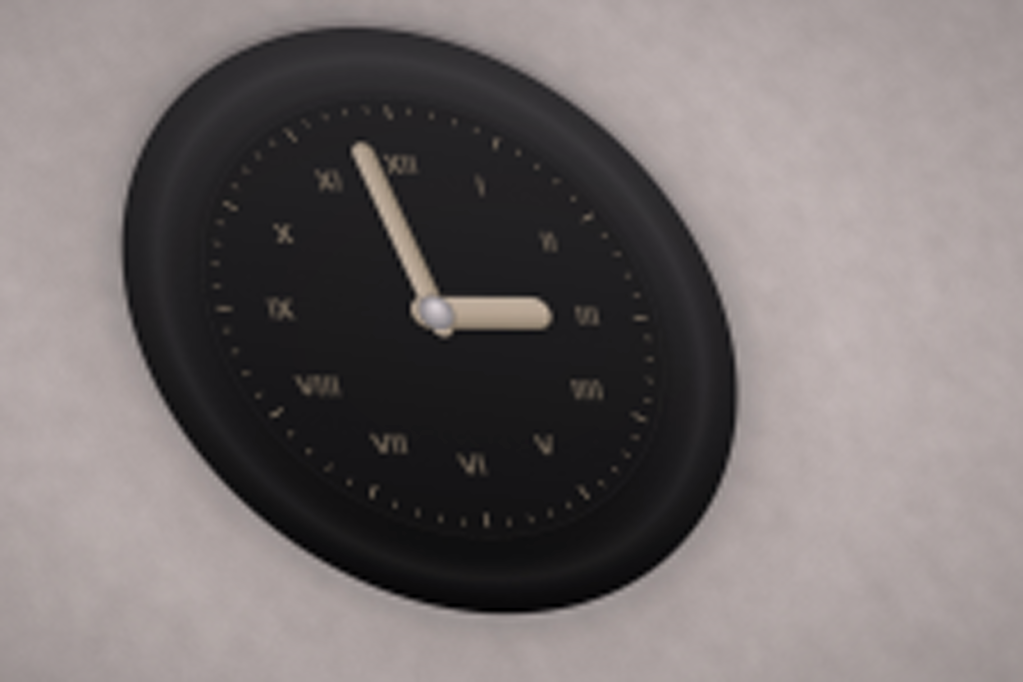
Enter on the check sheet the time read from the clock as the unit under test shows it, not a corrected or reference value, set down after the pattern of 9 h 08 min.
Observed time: 2 h 58 min
